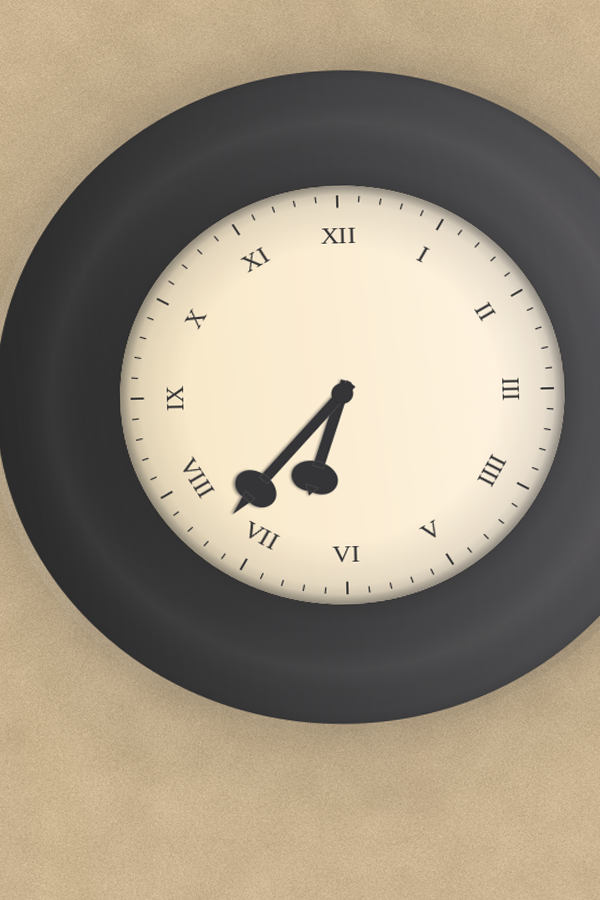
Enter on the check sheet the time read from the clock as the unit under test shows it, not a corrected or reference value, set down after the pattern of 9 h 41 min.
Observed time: 6 h 37 min
